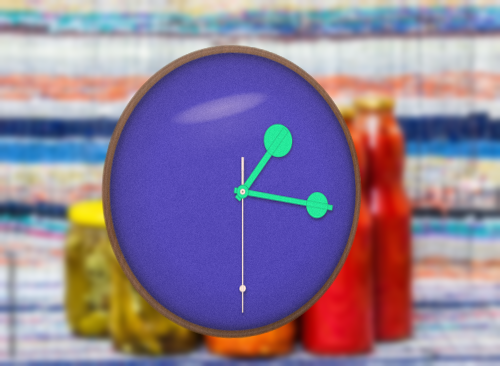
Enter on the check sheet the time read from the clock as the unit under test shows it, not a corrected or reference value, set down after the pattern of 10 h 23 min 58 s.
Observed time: 1 h 16 min 30 s
